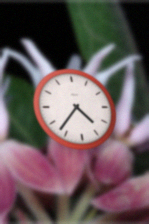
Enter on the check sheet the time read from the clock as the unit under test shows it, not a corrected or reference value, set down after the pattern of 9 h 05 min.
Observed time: 4 h 37 min
